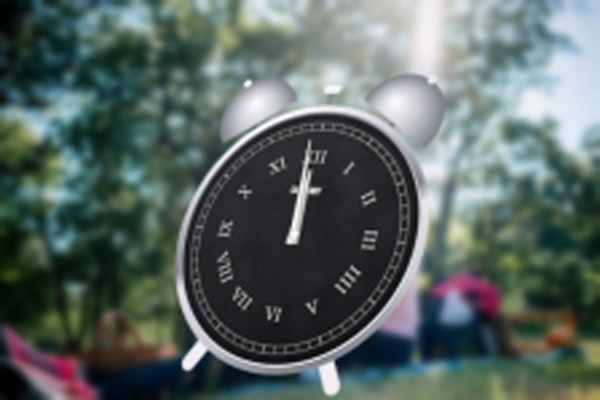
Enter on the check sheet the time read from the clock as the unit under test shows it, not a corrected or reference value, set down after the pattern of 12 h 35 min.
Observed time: 11 h 59 min
